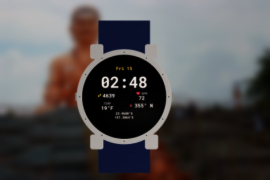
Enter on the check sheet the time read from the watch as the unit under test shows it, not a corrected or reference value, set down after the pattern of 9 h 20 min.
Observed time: 2 h 48 min
